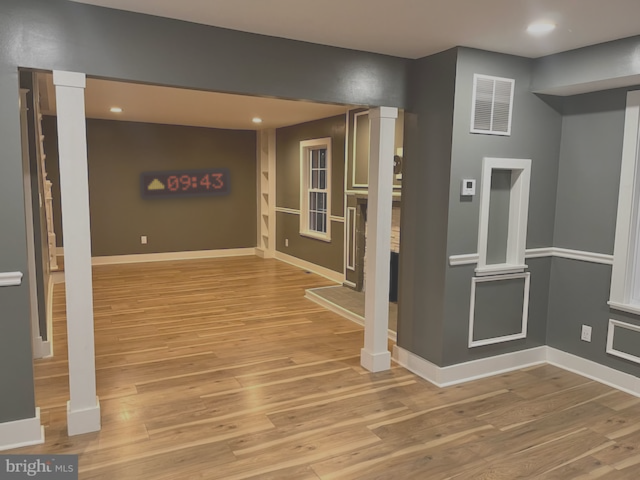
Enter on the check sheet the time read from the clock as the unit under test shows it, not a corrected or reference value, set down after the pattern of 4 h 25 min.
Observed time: 9 h 43 min
